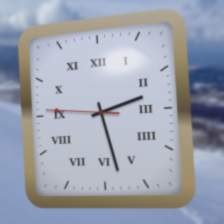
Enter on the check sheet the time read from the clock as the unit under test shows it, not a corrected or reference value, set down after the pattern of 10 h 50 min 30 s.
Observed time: 2 h 27 min 46 s
